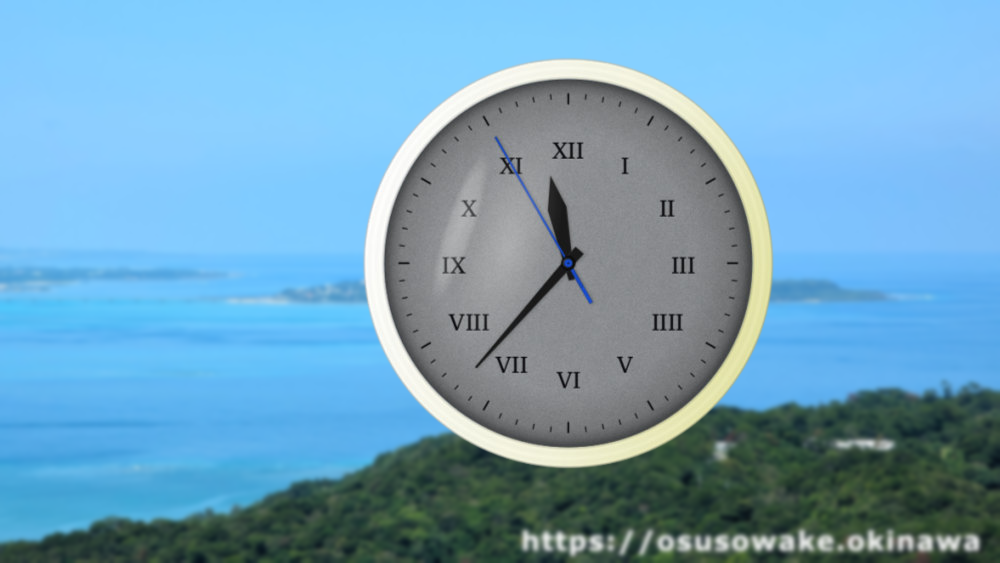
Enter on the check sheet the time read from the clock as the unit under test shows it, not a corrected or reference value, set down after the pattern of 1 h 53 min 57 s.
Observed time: 11 h 36 min 55 s
